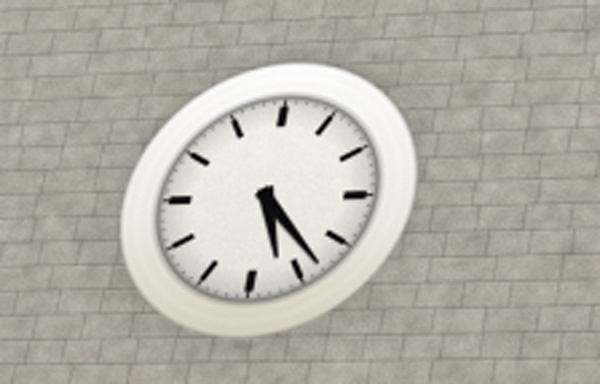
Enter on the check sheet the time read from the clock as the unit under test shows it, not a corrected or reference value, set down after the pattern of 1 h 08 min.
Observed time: 5 h 23 min
